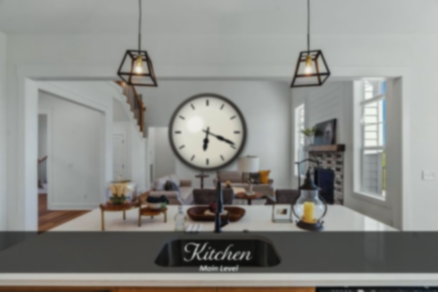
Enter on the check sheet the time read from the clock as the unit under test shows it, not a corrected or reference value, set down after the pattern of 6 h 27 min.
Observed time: 6 h 19 min
